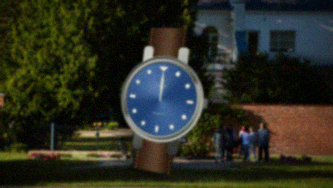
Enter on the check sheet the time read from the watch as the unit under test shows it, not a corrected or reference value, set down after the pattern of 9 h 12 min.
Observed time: 12 h 00 min
